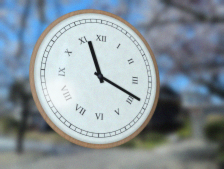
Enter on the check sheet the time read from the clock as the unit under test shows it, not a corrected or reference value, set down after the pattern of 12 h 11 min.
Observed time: 11 h 19 min
